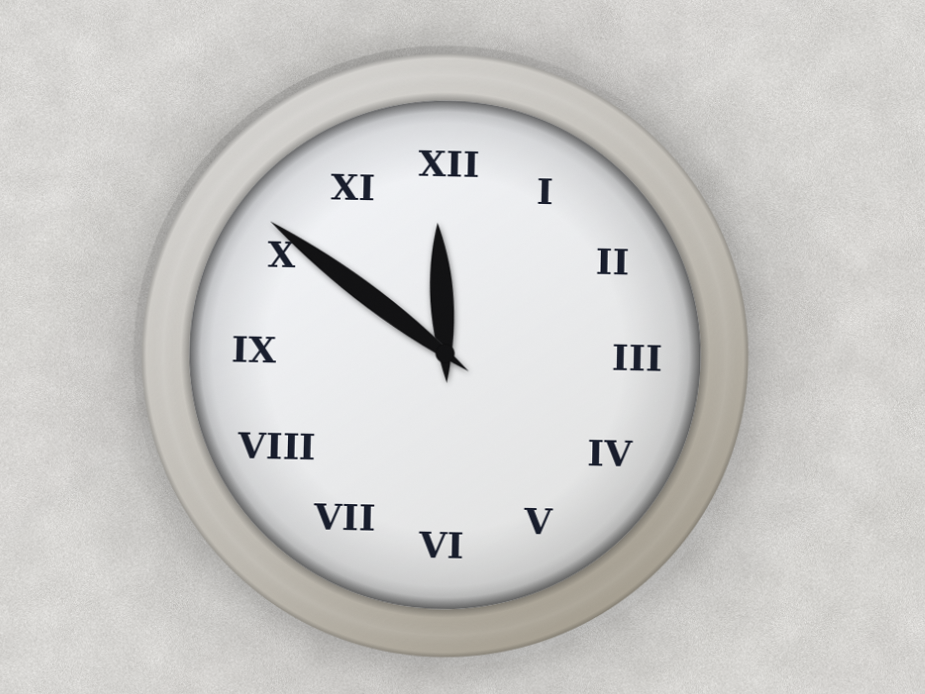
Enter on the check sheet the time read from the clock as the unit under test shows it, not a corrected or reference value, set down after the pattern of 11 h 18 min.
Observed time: 11 h 51 min
